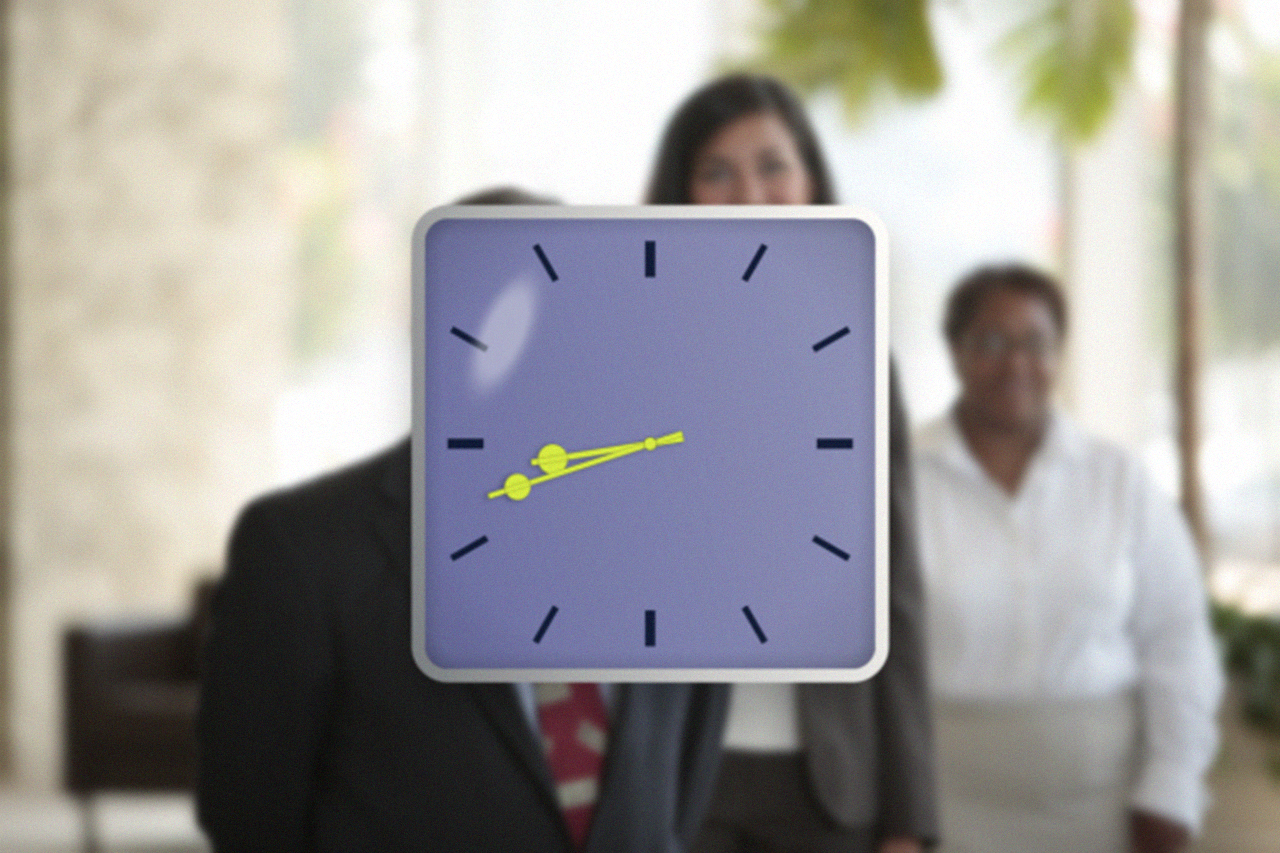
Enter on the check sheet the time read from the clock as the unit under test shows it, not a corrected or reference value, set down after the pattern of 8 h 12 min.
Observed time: 8 h 42 min
